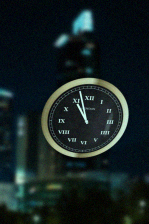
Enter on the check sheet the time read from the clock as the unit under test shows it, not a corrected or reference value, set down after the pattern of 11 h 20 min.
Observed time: 10 h 57 min
